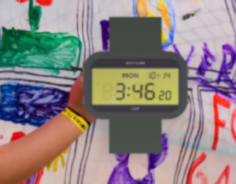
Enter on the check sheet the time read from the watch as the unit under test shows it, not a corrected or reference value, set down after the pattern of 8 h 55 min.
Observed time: 3 h 46 min
